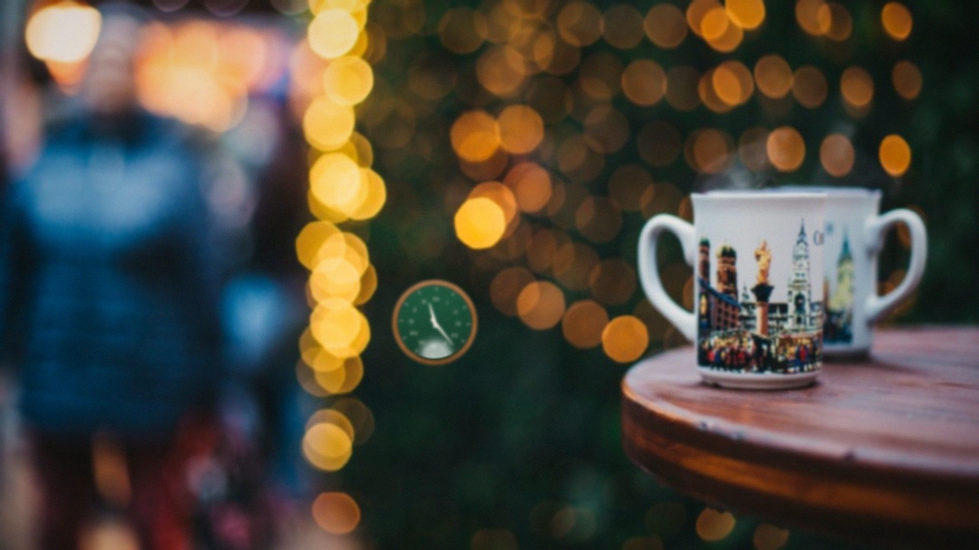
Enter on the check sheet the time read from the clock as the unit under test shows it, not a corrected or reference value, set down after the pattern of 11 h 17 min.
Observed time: 11 h 23 min
